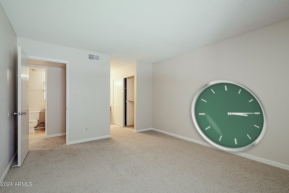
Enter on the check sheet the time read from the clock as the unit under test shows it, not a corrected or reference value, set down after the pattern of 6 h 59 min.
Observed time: 3 h 15 min
